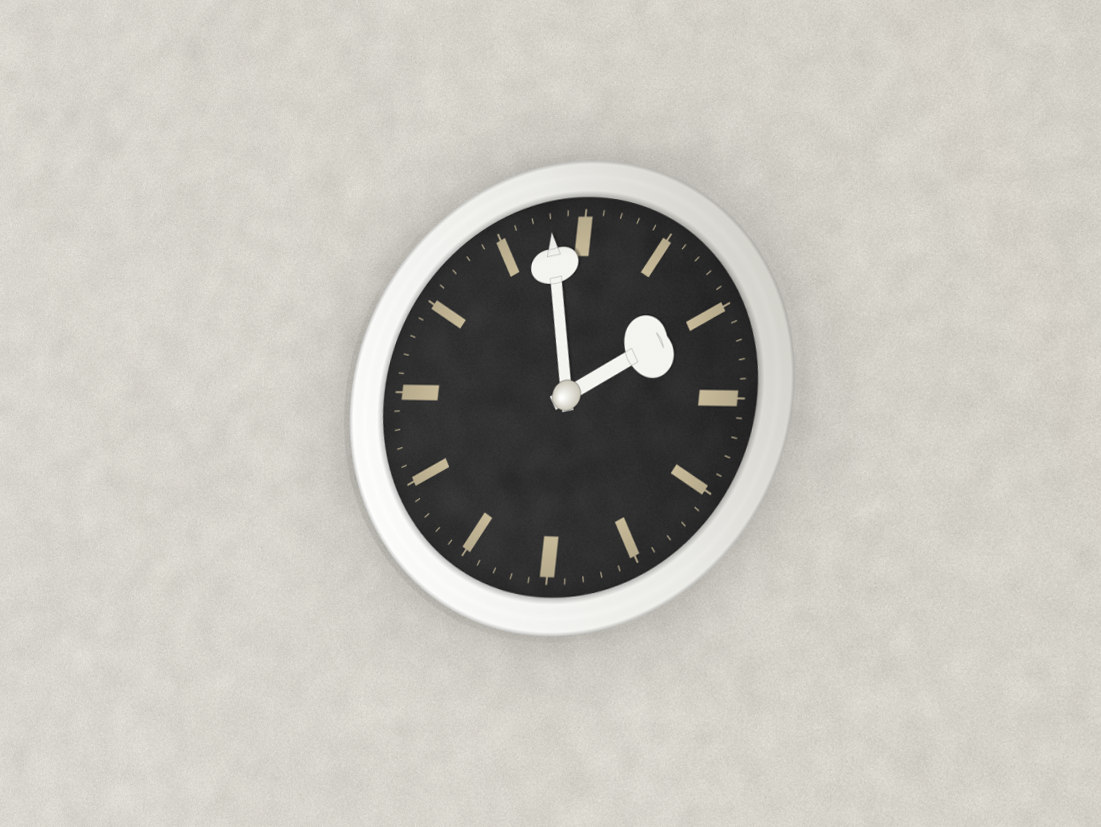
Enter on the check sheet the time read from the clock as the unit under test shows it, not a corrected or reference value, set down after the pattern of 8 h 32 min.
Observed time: 1 h 58 min
